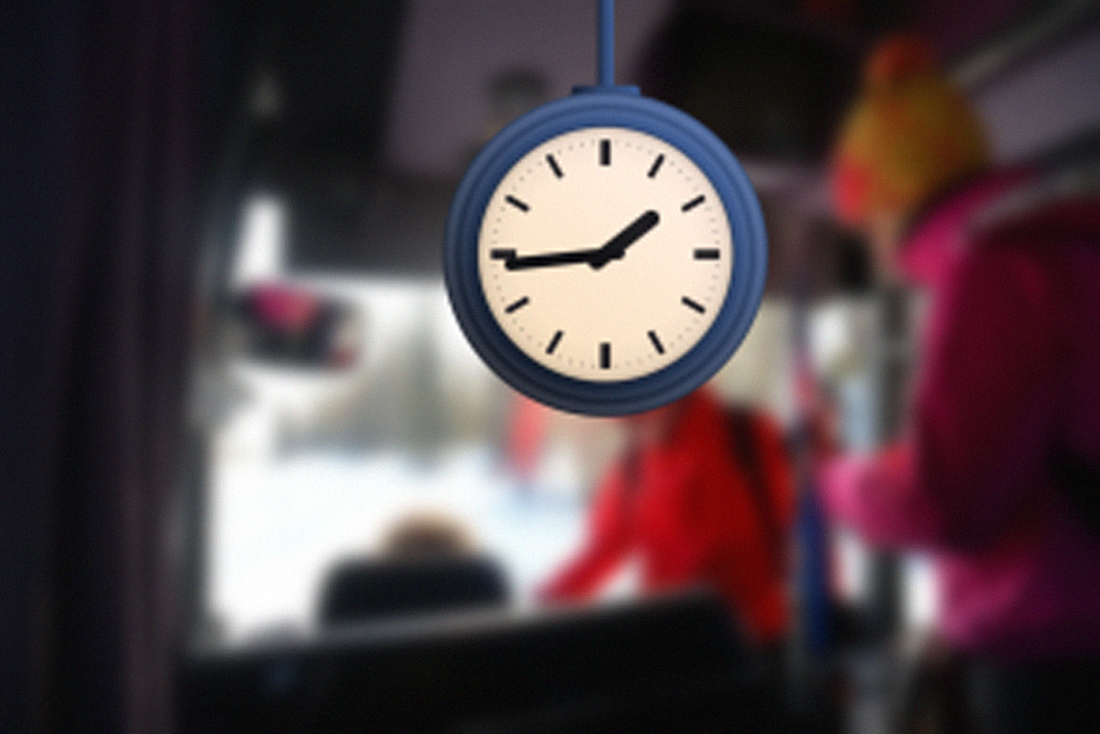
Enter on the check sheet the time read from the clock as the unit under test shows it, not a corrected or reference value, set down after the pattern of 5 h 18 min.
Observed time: 1 h 44 min
